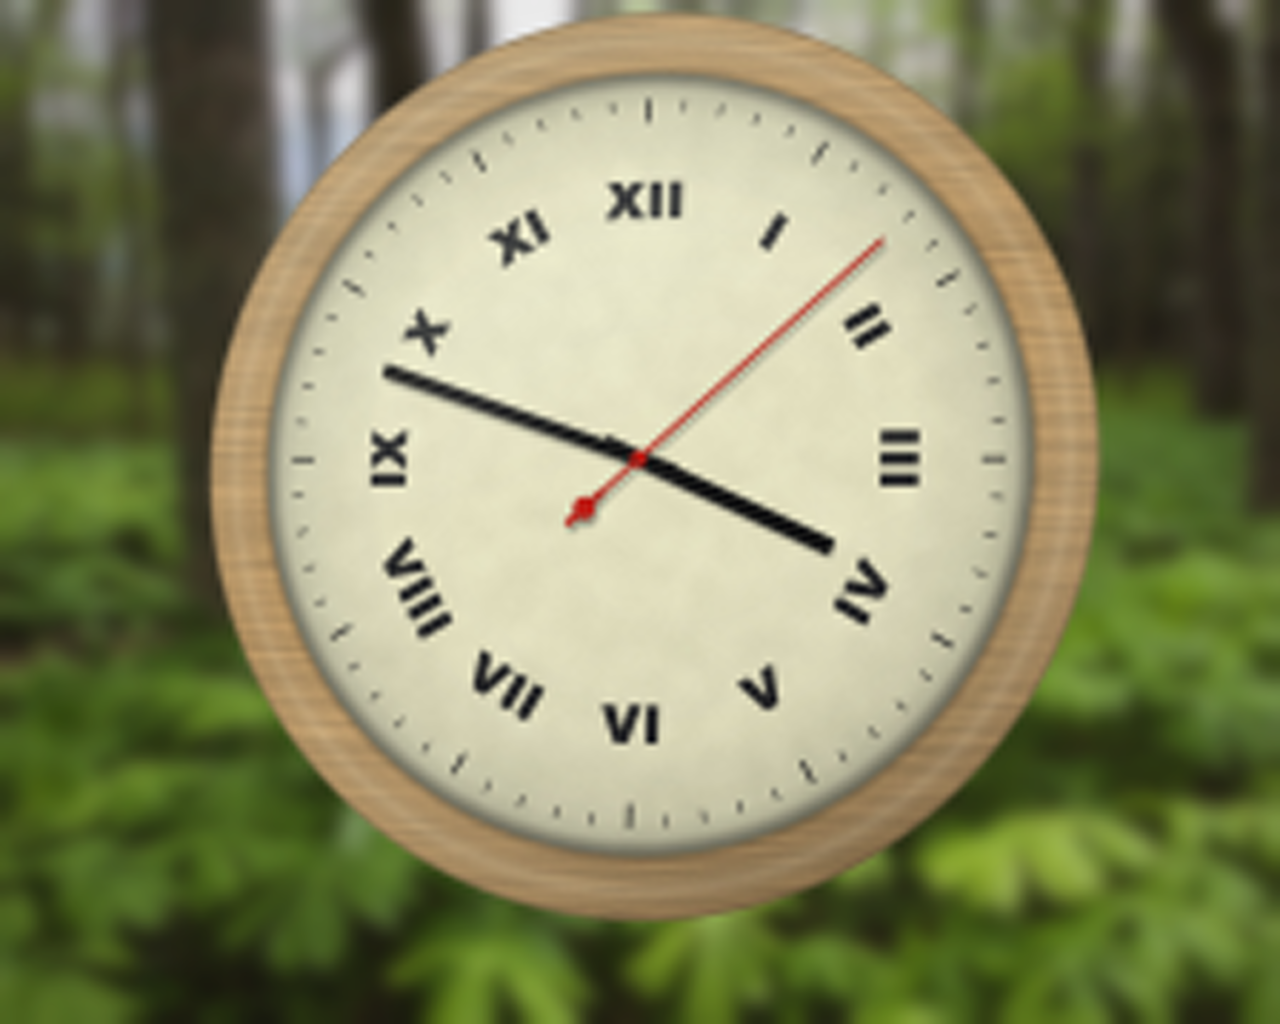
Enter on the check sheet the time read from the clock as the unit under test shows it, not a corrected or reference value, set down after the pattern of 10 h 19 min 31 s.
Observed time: 3 h 48 min 08 s
